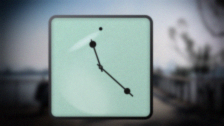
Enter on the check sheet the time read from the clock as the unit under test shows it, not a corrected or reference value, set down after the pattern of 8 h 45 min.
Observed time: 11 h 22 min
